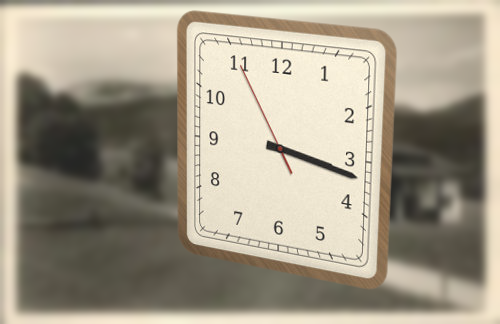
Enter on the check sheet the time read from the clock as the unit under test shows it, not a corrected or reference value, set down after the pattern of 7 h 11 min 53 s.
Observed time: 3 h 16 min 55 s
